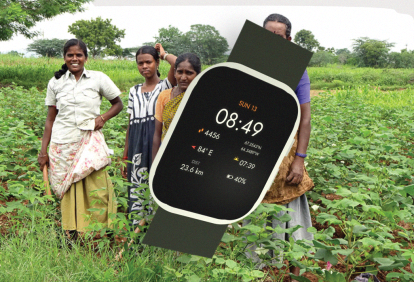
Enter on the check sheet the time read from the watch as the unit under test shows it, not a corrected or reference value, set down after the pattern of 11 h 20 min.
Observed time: 8 h 49 min
